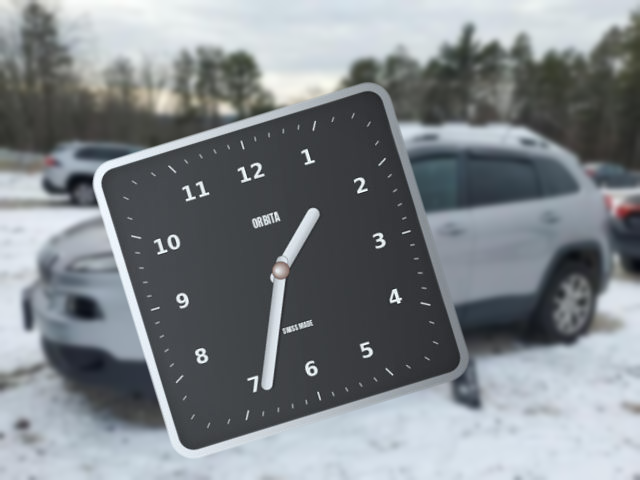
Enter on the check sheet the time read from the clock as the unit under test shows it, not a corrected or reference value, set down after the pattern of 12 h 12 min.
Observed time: 1 h 34 min
